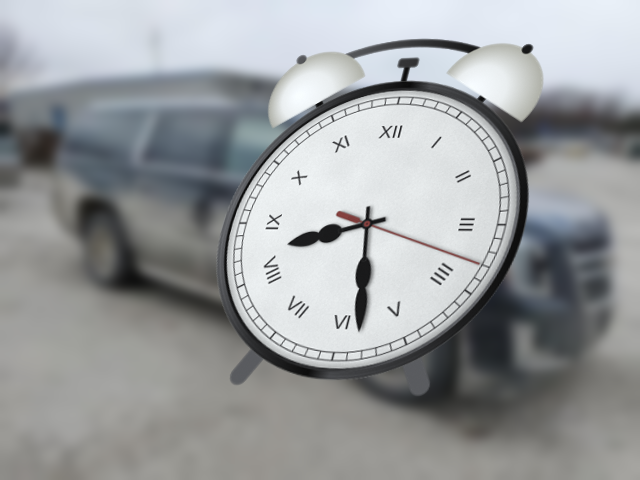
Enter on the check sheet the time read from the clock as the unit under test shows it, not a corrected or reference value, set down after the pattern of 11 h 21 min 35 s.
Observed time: 8 h 28 min 18 s
